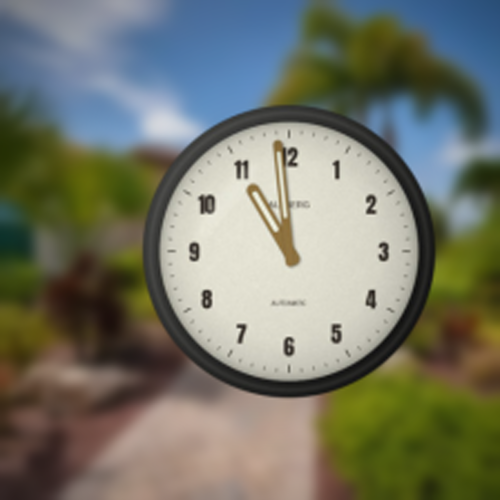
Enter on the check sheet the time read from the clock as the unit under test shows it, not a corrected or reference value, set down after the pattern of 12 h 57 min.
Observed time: 10 h 59 min
